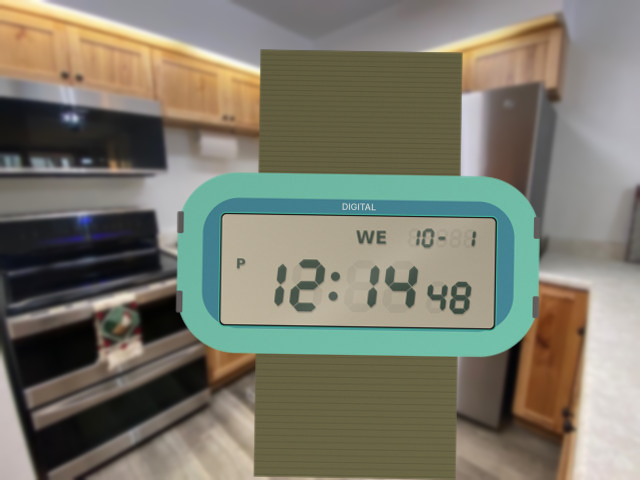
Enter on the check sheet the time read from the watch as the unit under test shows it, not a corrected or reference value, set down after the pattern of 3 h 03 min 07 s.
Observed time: 12 h 14 min 48 s
